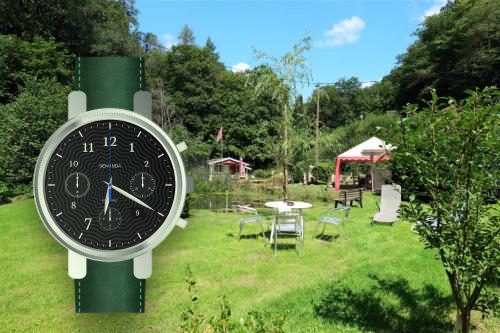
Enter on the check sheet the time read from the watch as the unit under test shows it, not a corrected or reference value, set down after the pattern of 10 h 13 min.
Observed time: 6 h 20 min
